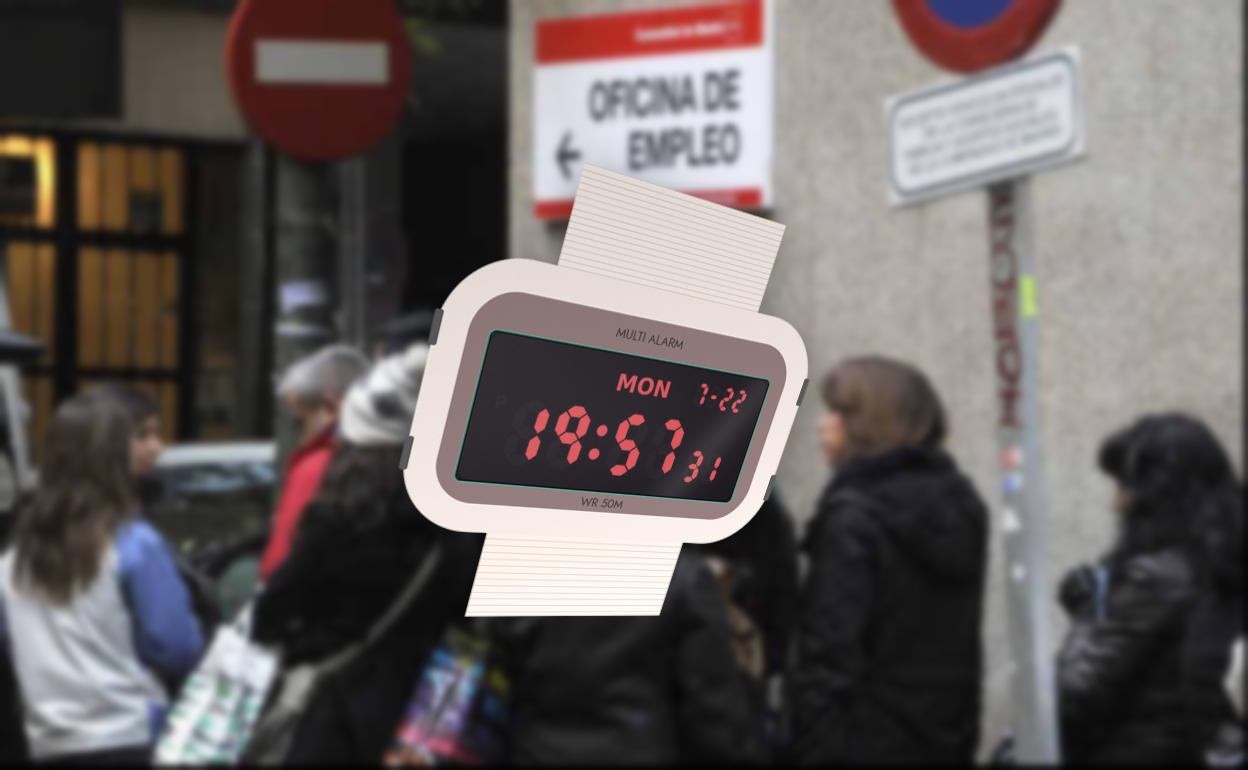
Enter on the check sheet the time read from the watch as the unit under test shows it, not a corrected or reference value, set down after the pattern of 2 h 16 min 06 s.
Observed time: 19 h 57 min 31 s
